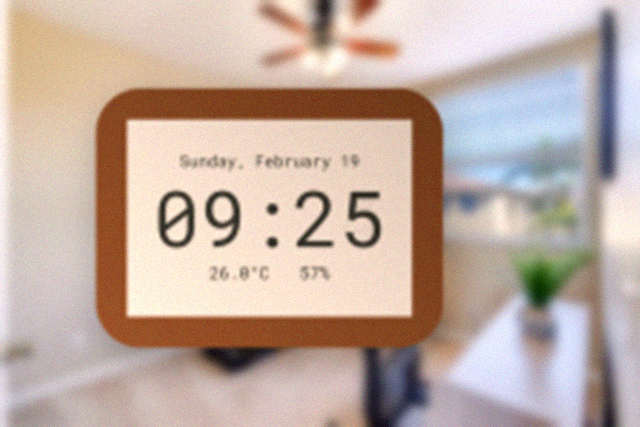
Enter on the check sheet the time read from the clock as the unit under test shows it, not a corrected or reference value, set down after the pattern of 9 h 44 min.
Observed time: 9 h 25 min
